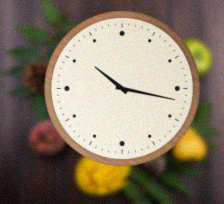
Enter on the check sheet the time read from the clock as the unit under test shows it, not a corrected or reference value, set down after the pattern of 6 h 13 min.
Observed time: 10 h 17 min
